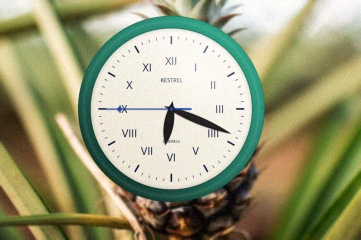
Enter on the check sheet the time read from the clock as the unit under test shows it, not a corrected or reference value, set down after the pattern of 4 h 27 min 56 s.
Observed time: 6 h 18 min 45 s
